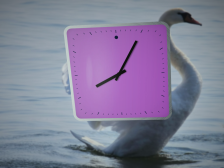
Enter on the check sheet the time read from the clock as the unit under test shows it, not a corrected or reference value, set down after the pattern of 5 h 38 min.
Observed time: 8 h 05 min
